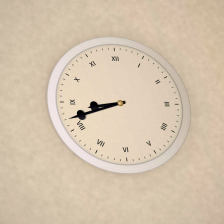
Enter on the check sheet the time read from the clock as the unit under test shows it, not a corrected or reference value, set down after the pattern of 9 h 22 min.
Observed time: 8 h 42 min
